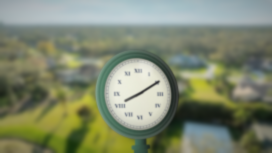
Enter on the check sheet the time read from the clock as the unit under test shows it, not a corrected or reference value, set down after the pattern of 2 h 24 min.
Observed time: 8 h 10 min
